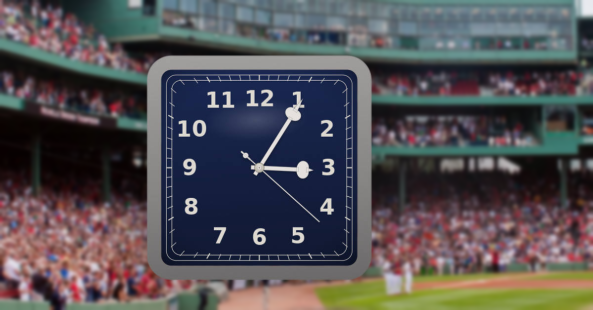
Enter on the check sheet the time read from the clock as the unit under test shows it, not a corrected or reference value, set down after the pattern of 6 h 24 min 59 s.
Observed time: 3 h 05 min 22 s
